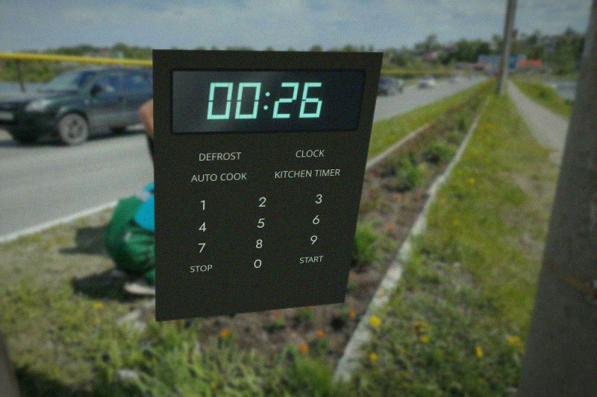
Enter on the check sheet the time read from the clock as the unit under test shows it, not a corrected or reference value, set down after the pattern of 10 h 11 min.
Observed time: 0 h 26 min
